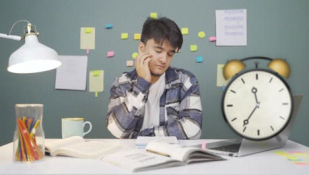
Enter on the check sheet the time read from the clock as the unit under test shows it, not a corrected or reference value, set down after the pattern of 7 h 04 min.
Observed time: 11 h 36 min
